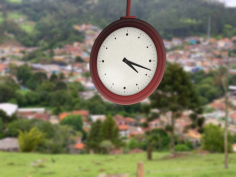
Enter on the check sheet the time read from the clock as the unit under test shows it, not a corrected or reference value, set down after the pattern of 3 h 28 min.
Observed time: 4 h 18 min
